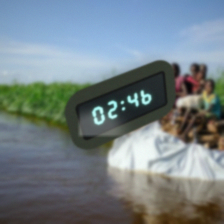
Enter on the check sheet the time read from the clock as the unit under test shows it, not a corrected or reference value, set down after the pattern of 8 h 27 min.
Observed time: 2 h 46 min
